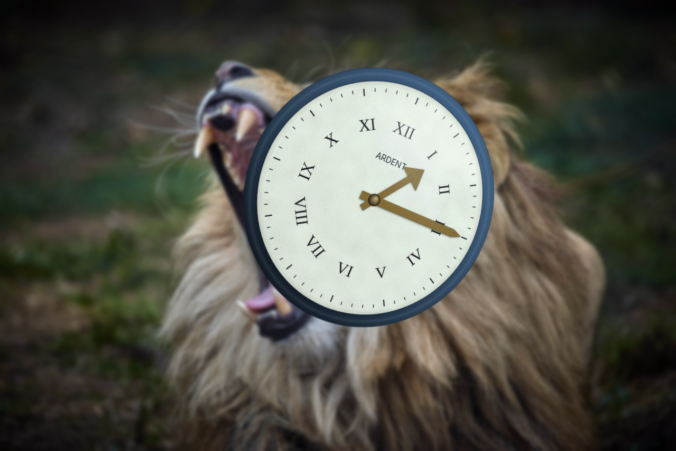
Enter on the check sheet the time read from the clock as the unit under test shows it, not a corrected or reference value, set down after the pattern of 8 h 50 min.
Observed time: 1 h 15 min
